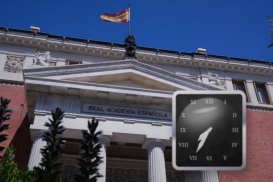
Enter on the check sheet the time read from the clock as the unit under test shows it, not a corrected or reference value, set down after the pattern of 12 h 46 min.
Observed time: 7 h 35 min
